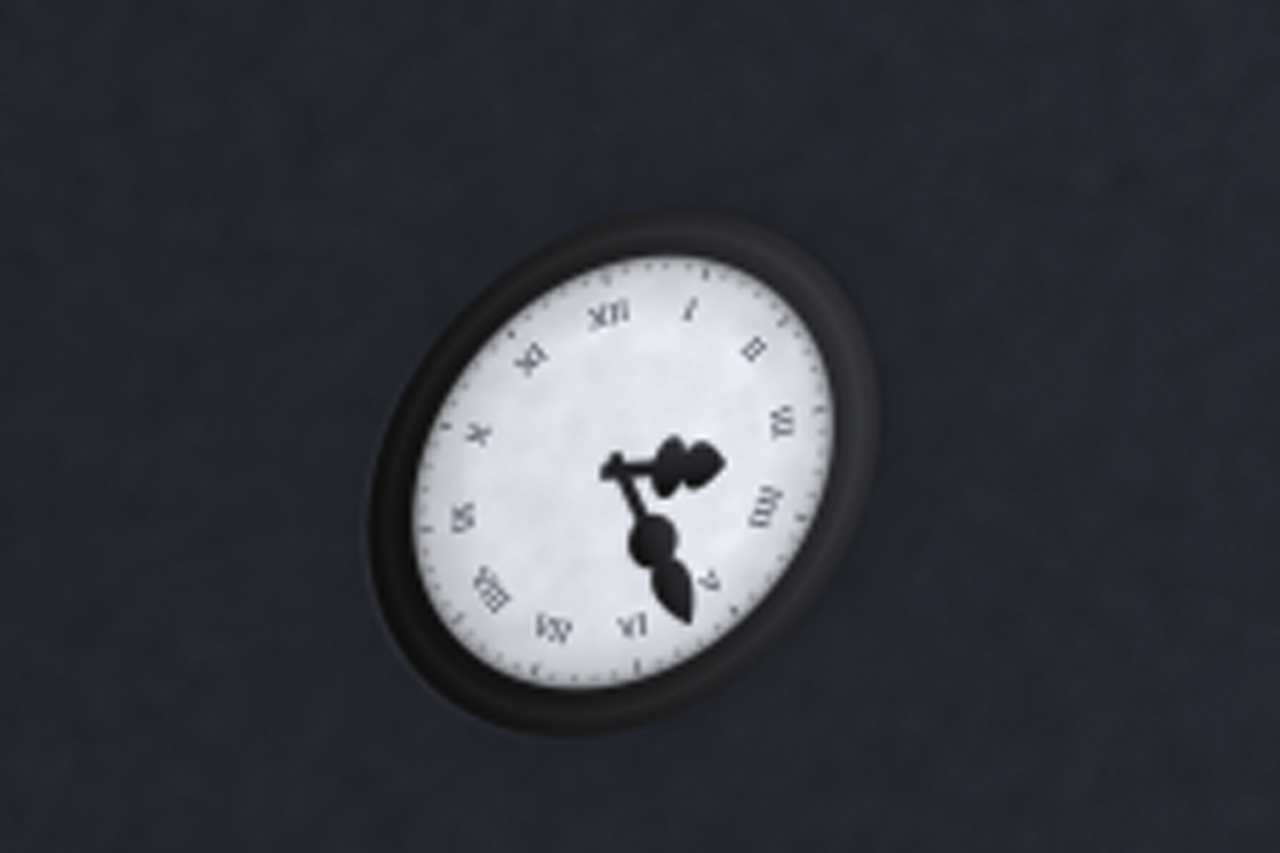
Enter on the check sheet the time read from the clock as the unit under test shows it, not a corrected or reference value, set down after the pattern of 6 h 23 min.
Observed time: 3 h 27 min
